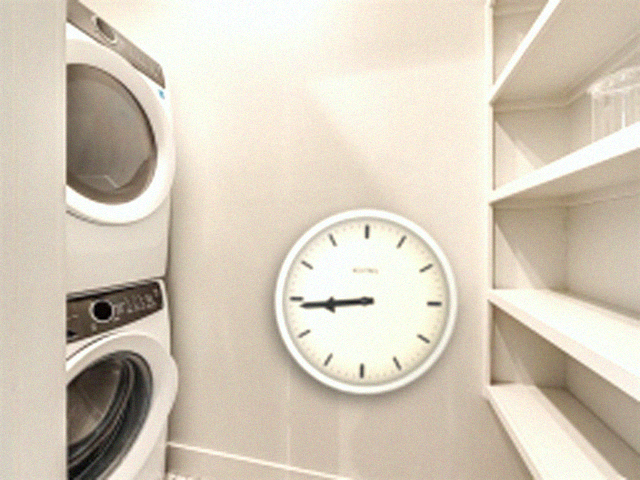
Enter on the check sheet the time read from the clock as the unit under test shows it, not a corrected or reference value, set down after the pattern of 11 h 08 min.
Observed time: 8 h 44 min
